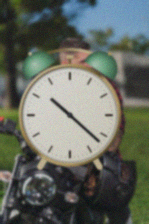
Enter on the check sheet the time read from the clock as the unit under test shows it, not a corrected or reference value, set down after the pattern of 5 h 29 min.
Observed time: 10 h 22 min
